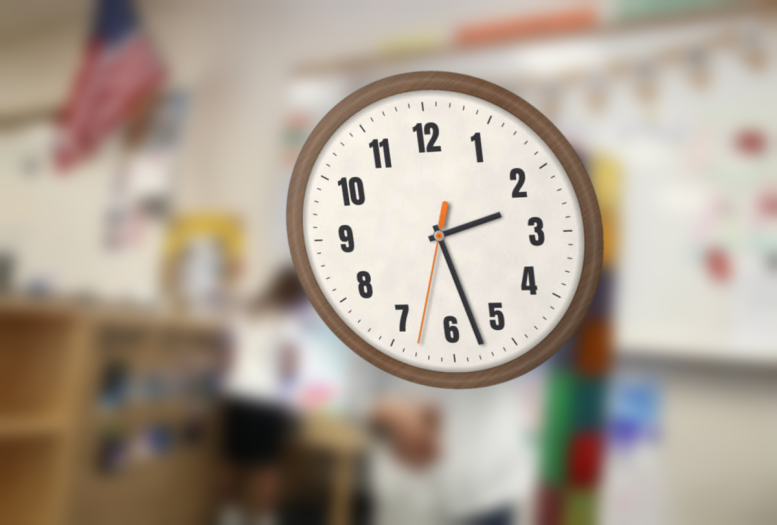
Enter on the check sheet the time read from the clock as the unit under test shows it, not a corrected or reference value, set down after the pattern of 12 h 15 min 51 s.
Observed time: 2 h 27 min 33 s
